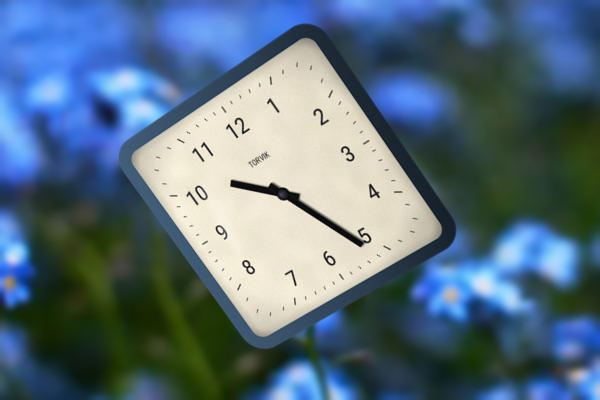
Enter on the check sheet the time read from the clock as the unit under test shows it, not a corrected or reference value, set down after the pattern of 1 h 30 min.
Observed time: 10 h 26 min
